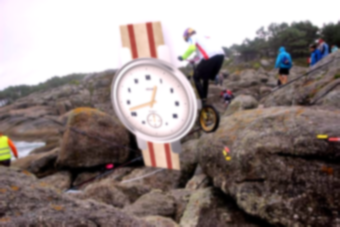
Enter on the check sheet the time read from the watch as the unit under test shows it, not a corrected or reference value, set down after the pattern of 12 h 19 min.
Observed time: 12 h 42 min
